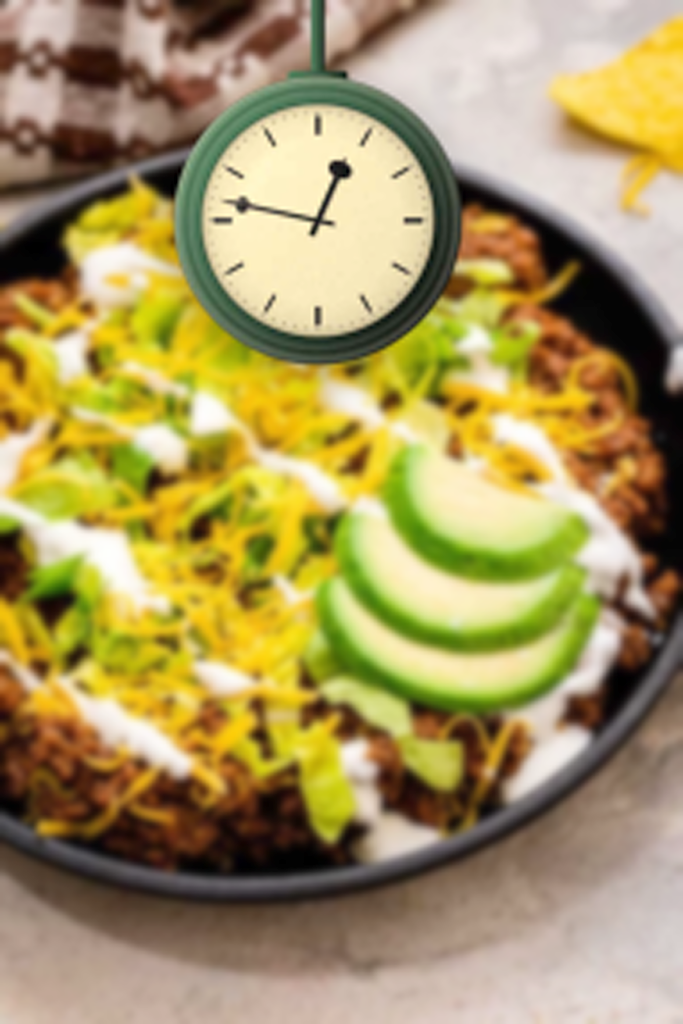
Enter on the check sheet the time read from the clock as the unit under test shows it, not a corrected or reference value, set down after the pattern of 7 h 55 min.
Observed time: 12 h 47 min
